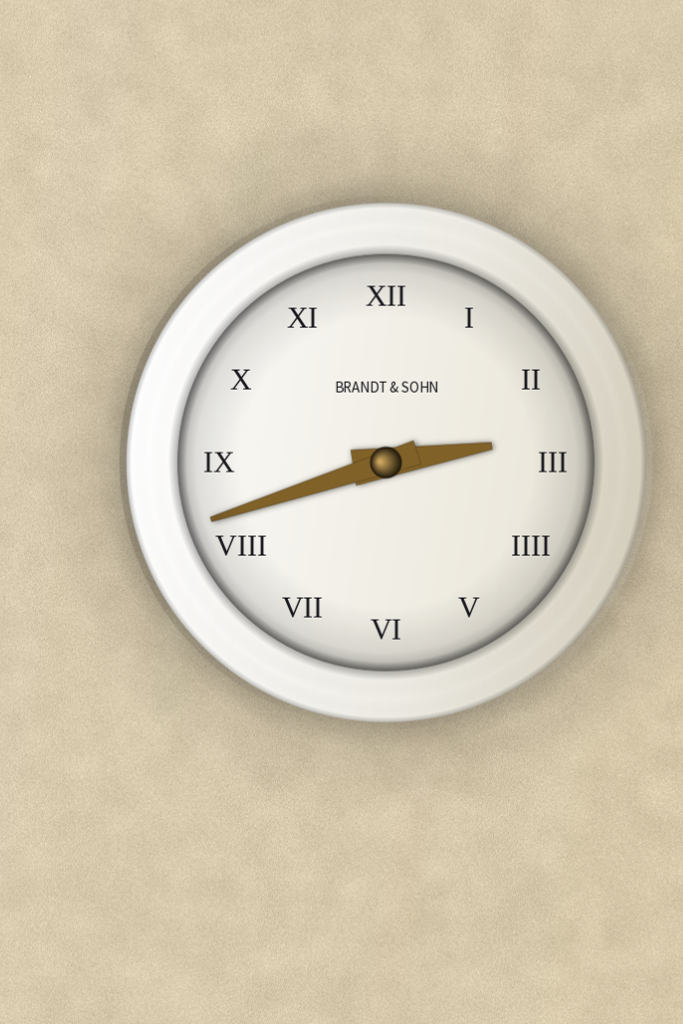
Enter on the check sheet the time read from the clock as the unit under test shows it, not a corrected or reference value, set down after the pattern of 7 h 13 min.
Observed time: 2 h 42 min
